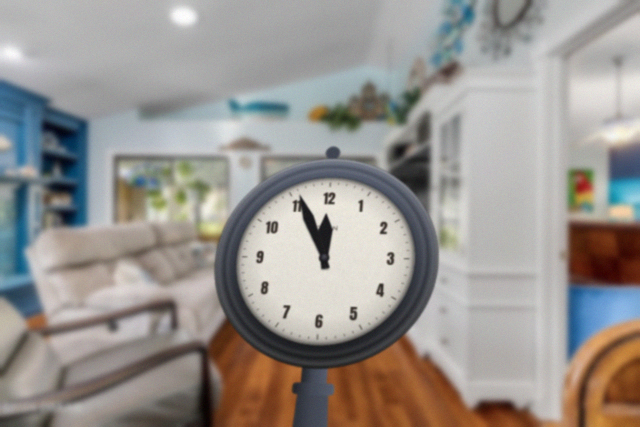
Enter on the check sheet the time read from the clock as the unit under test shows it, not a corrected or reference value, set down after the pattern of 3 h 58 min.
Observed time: 11 h 56 min
